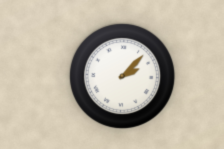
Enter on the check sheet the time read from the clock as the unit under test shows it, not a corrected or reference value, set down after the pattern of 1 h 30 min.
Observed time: 2 h 07 min
